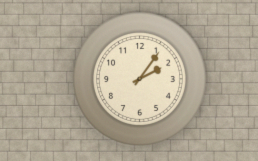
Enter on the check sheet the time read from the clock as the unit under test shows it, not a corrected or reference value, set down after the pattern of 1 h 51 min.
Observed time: 2 h 06 min
